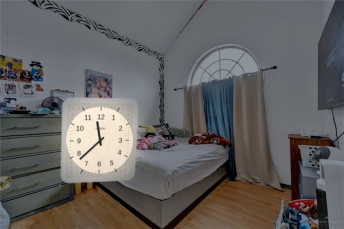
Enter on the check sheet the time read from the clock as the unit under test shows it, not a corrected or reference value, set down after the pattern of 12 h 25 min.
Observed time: 11 h 38 min
